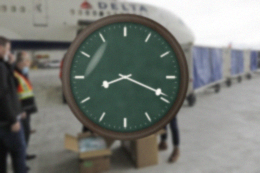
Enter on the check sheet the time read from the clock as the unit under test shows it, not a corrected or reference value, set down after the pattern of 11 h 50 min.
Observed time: 8 h 19 min
